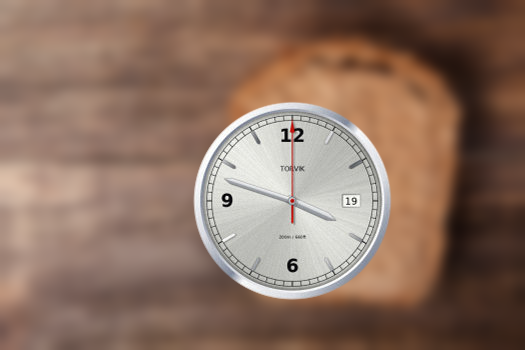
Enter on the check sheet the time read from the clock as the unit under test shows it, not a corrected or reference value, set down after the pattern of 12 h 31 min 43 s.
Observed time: 3 h 48 min 00 s
